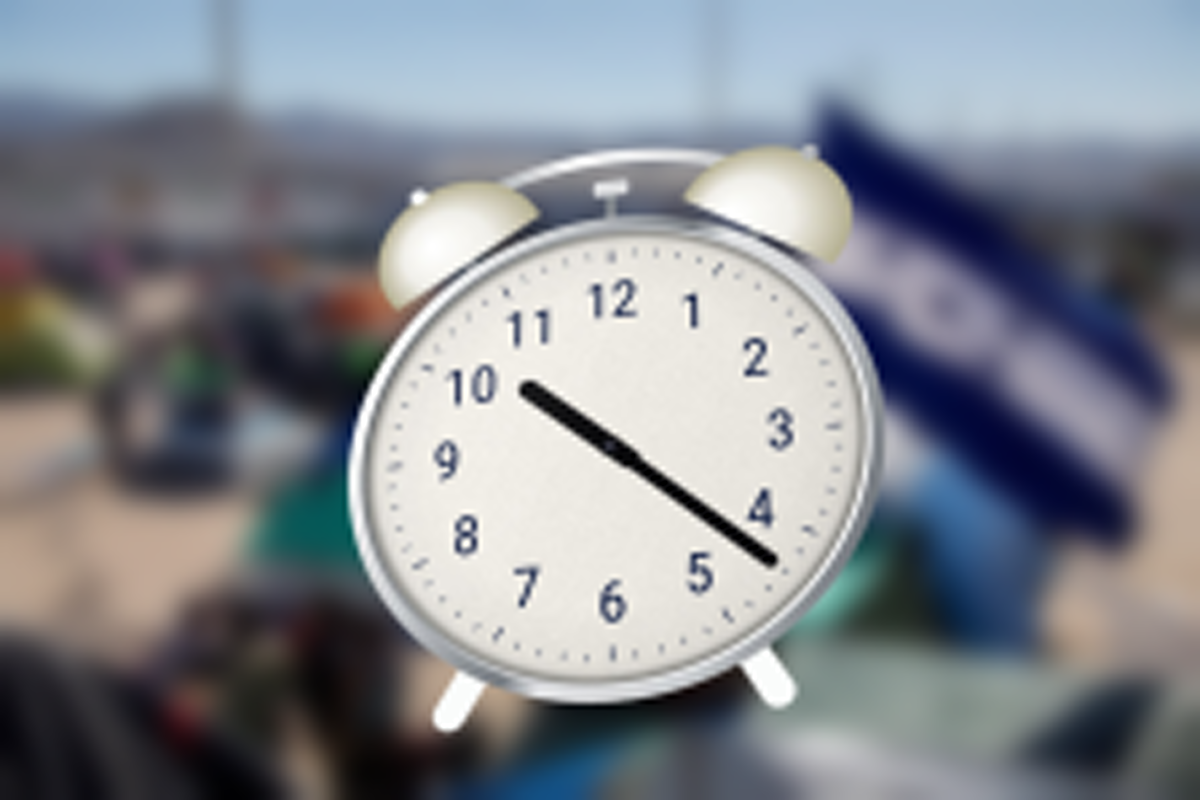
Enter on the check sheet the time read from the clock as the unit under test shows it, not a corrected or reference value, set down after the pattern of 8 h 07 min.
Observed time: 10 h 22 min
